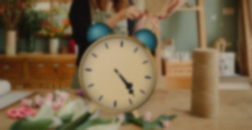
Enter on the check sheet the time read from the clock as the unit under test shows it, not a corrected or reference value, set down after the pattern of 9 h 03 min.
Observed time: 4 h 23 min
